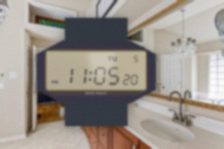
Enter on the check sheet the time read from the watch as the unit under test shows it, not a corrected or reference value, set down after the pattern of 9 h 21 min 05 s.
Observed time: 11 h 05 min 20 s
